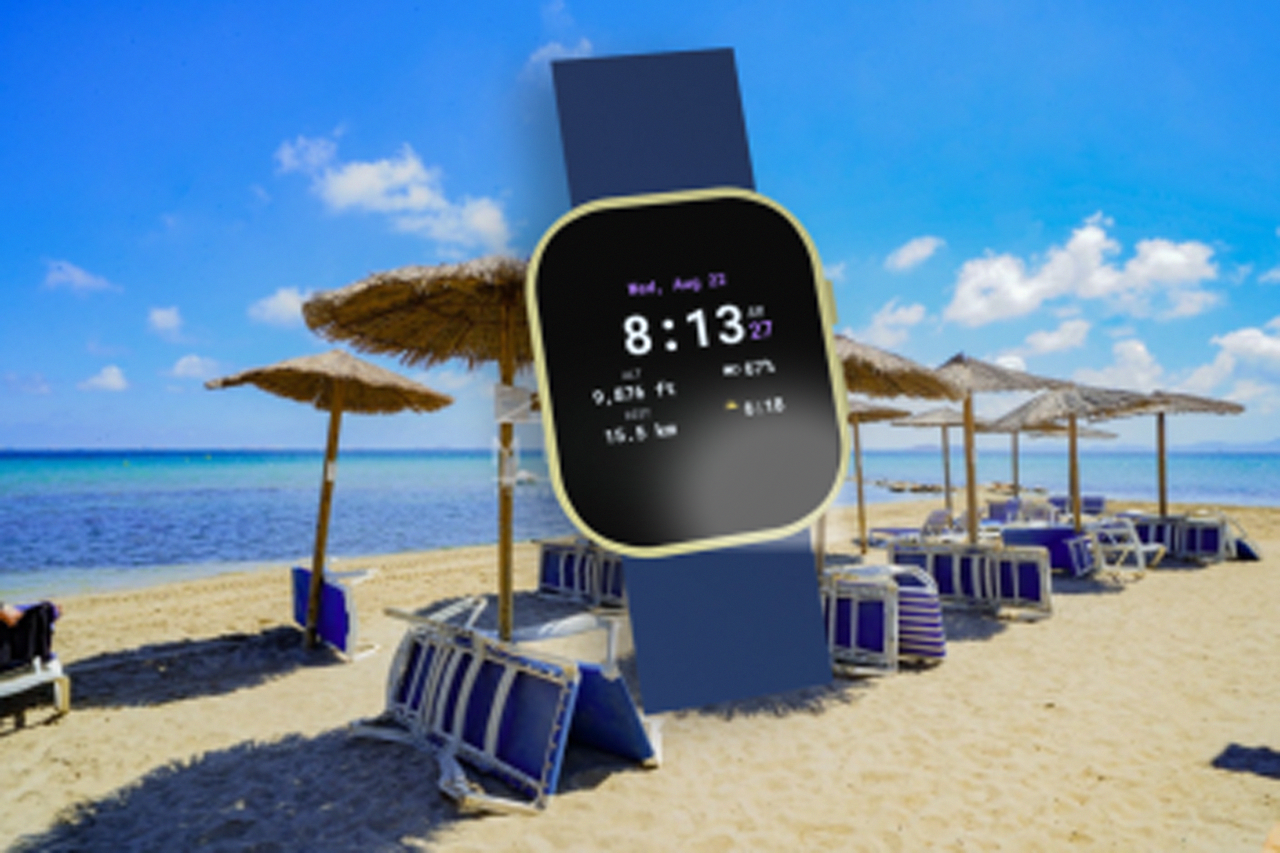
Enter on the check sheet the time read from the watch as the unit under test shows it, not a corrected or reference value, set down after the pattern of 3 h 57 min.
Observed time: 8 h 13 min
